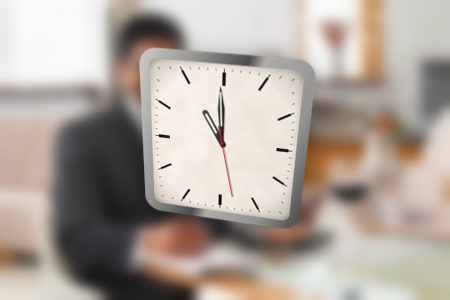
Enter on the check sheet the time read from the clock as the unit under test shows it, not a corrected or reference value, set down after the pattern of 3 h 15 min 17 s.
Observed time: 10 h 59 min 28 s
